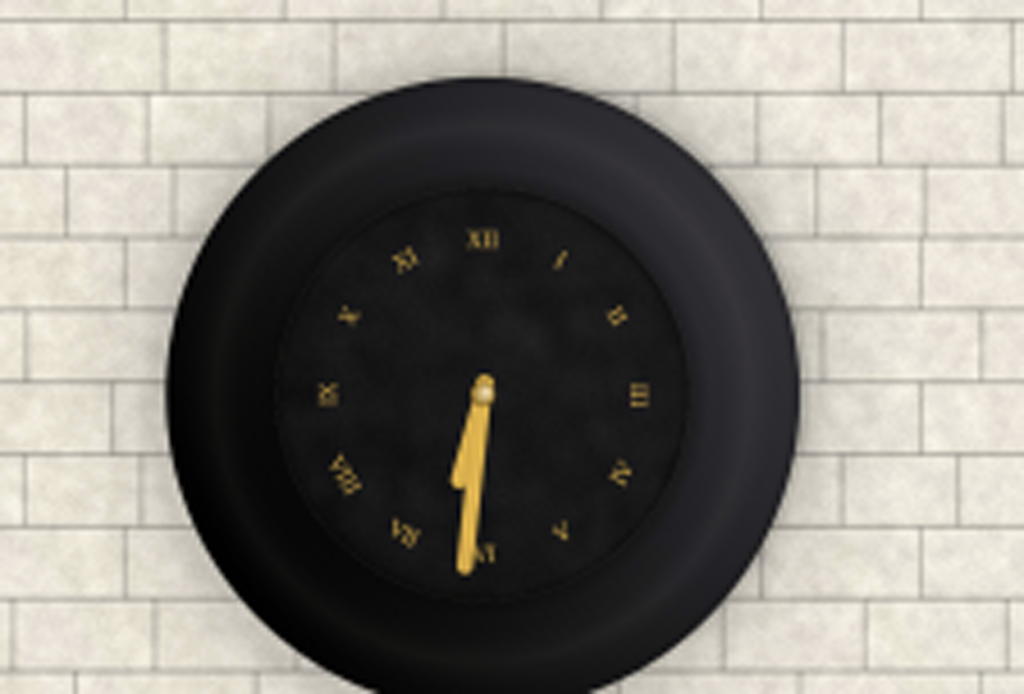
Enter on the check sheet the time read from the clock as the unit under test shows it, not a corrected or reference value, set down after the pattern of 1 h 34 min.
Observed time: 6 h 31 min
